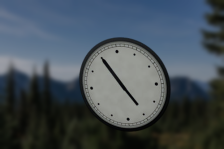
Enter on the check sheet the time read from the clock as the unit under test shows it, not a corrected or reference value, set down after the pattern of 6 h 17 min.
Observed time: 4 h 55 min
